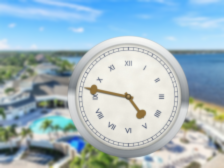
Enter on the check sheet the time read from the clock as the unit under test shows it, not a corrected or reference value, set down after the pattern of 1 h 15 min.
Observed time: 4 h 47 min
